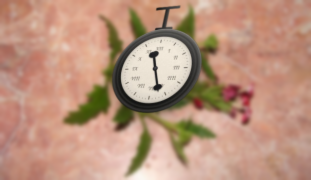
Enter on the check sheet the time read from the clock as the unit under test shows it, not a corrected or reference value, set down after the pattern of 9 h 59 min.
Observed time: 11 h 27 min
